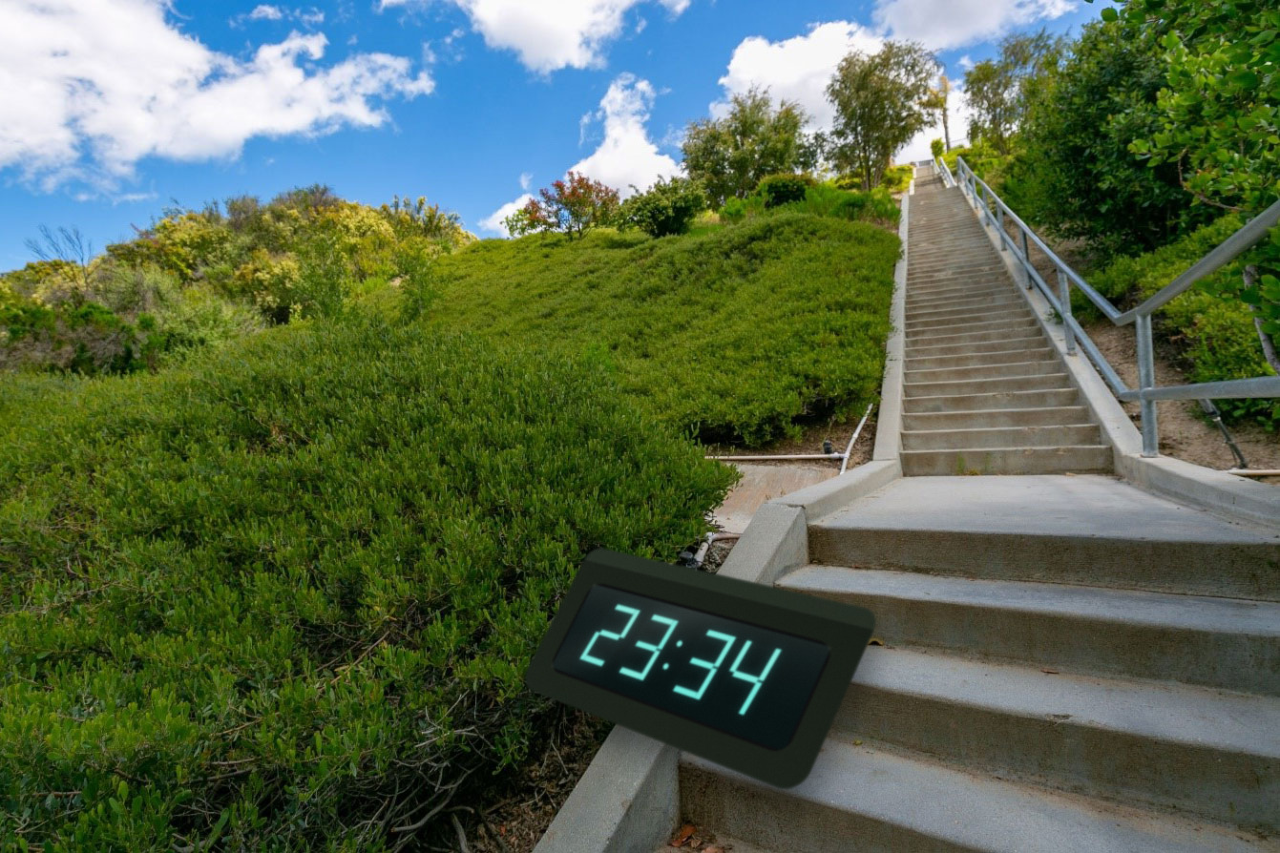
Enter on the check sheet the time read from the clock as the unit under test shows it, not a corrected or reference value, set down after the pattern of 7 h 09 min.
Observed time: 23 h 34 min
